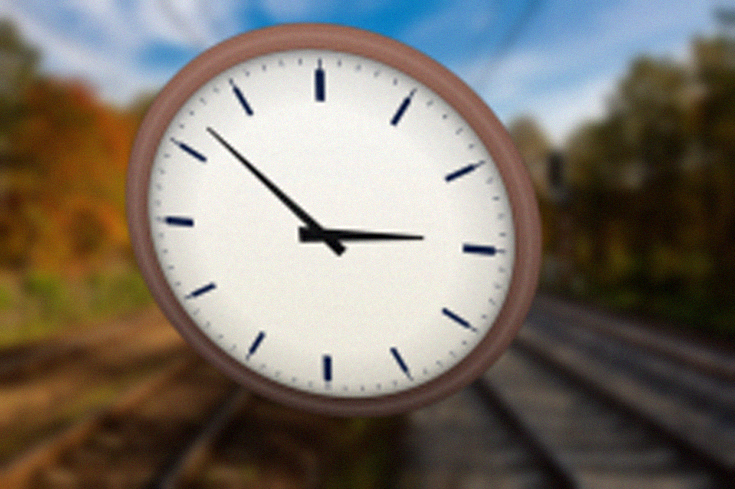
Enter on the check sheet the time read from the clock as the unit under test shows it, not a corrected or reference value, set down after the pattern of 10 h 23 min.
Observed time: 2 h 52 min
